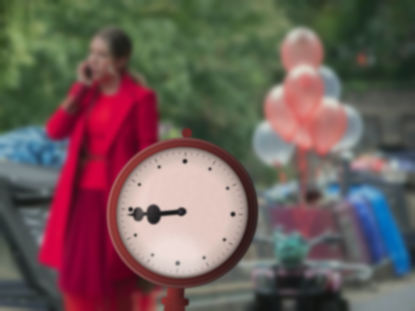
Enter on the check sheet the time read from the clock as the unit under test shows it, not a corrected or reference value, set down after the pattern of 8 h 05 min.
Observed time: 8 h 44 min
